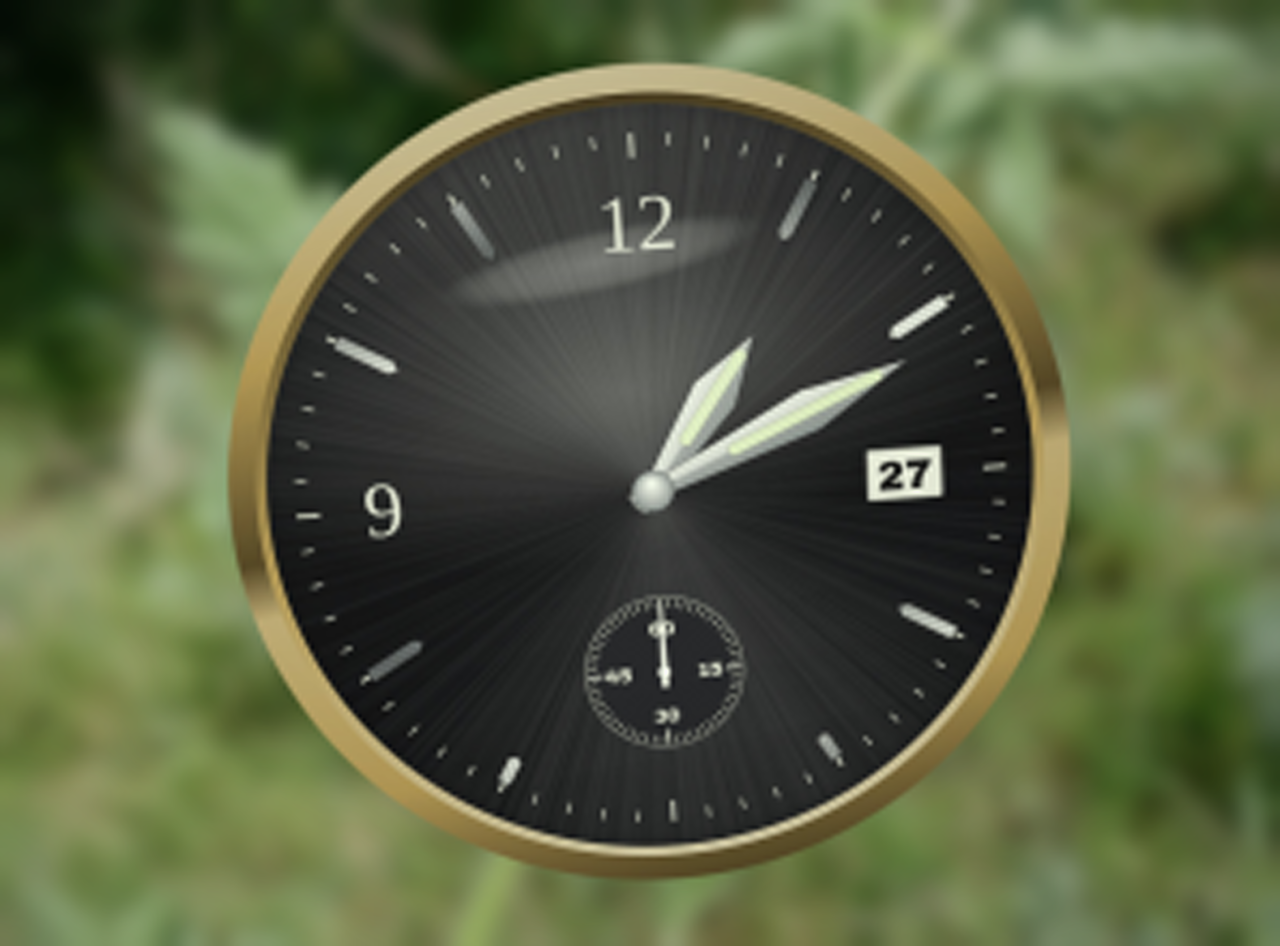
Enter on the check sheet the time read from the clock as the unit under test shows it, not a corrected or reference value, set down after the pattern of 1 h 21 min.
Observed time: 1 h 11 min
